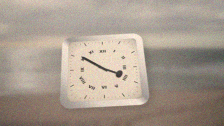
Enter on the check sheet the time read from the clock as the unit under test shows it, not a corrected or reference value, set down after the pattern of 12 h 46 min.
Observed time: 3 h 51 min
